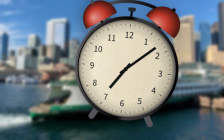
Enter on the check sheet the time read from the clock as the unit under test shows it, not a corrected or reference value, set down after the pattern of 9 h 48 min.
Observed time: 7 h 08 min
